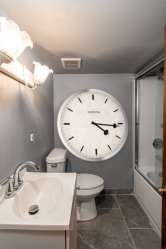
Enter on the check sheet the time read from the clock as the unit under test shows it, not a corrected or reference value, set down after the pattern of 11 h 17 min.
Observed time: 4 h 16 min
